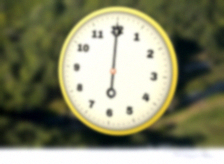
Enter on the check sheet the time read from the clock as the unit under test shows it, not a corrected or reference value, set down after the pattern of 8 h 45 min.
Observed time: 6 h 00 min
